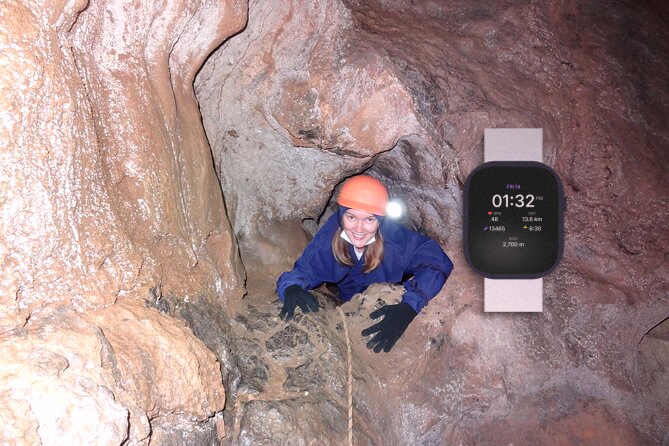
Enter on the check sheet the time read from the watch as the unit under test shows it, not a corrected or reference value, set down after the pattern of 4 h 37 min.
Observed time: 1 h 32 min
